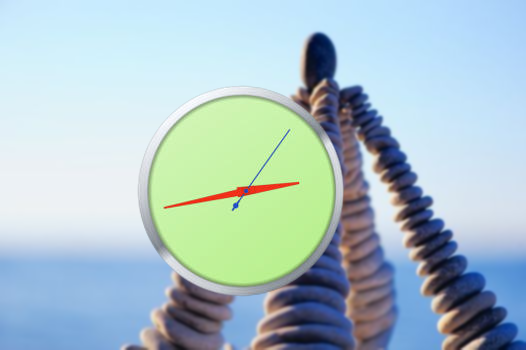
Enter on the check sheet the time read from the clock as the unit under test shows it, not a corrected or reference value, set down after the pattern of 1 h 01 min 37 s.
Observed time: 2 h 43 min 06 s
